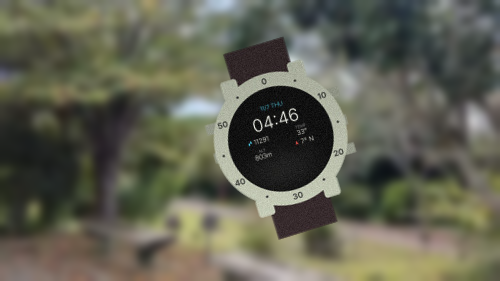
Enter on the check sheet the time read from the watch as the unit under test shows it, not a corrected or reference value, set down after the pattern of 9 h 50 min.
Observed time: 4 h 46 min
